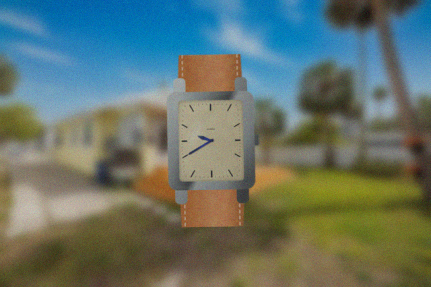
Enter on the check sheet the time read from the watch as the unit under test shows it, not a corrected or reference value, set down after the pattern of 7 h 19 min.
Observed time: 9 h 40 min
